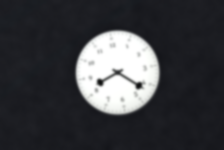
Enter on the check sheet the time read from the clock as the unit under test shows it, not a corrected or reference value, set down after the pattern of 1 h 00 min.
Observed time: 8 h 22 min
